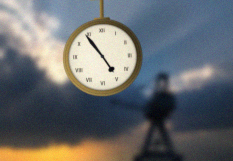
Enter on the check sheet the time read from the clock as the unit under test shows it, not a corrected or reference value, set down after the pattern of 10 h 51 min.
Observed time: 4 h 54 min
